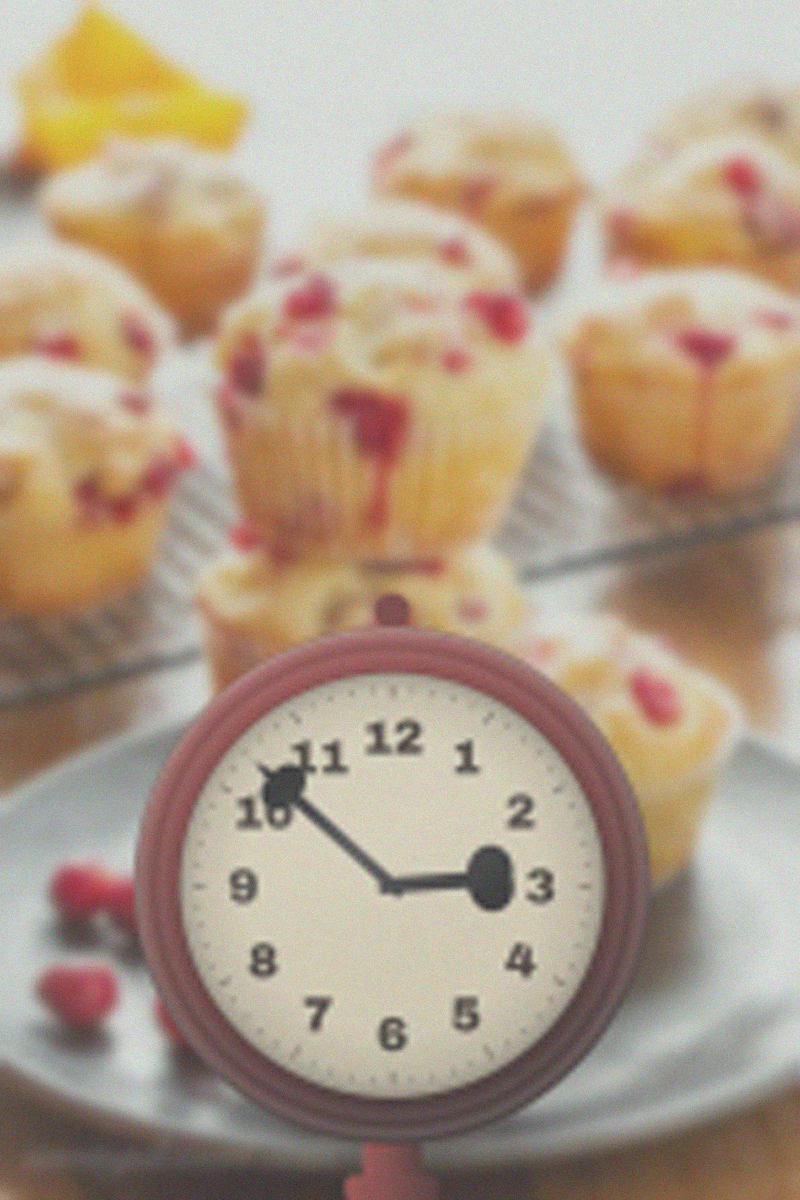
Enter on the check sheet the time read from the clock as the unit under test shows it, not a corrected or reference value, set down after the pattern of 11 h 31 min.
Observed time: 2 h 52 min
